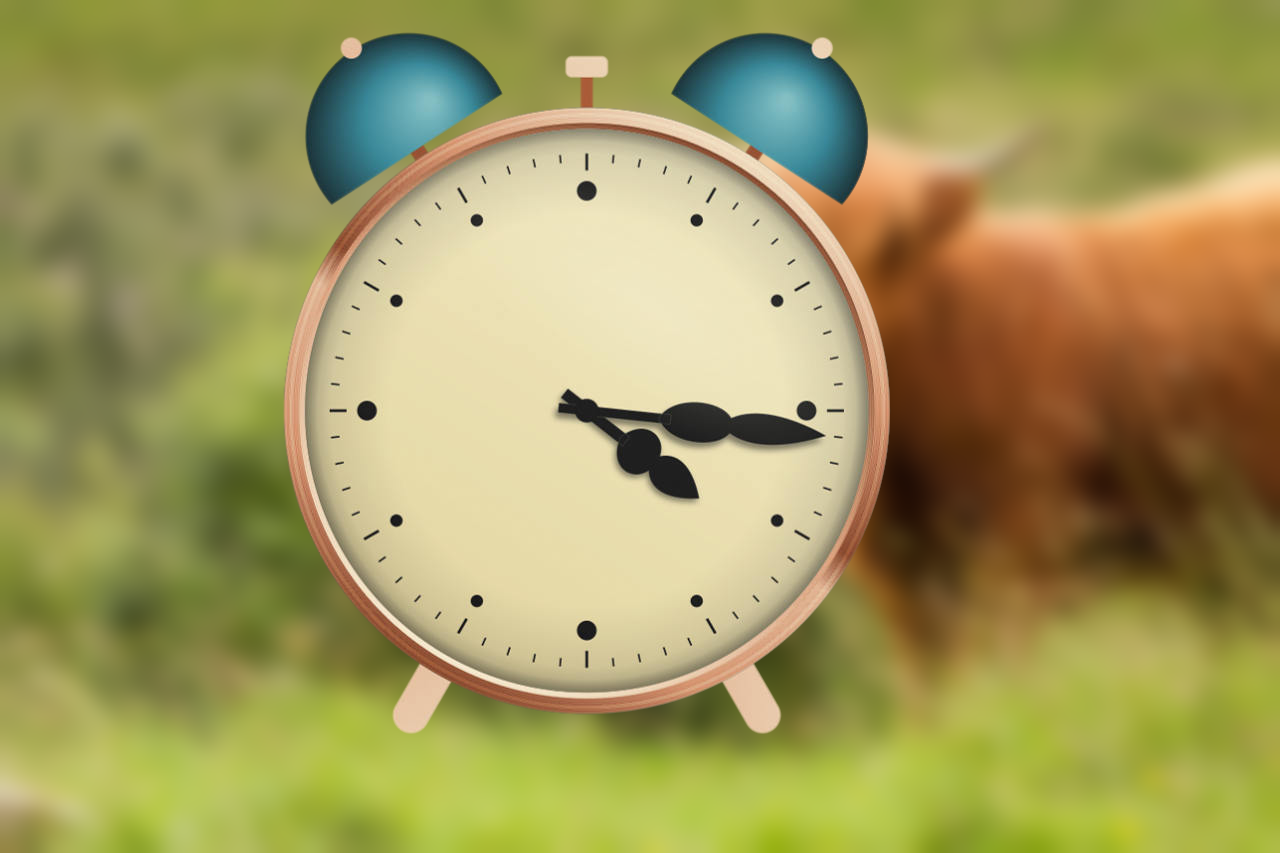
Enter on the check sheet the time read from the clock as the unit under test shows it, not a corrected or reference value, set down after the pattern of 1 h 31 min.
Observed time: 4 h 16 min
